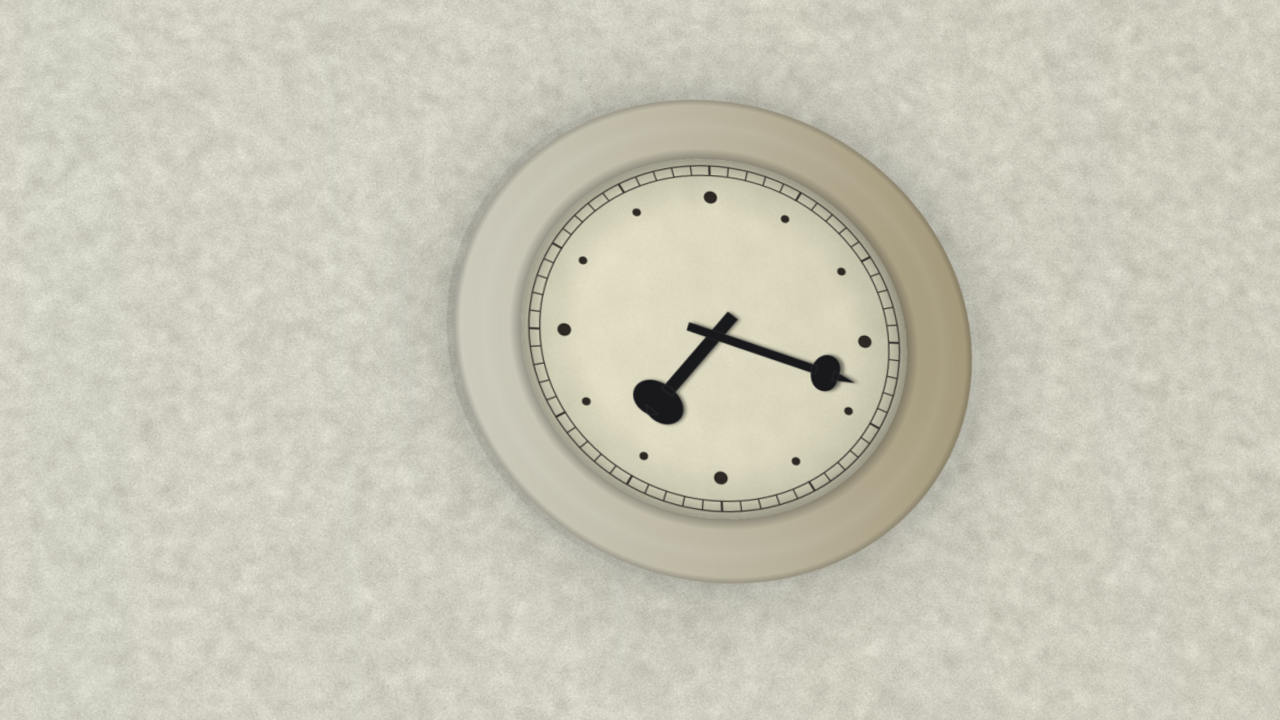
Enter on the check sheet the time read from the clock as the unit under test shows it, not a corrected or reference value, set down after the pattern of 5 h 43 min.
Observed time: 7 h 18 min
